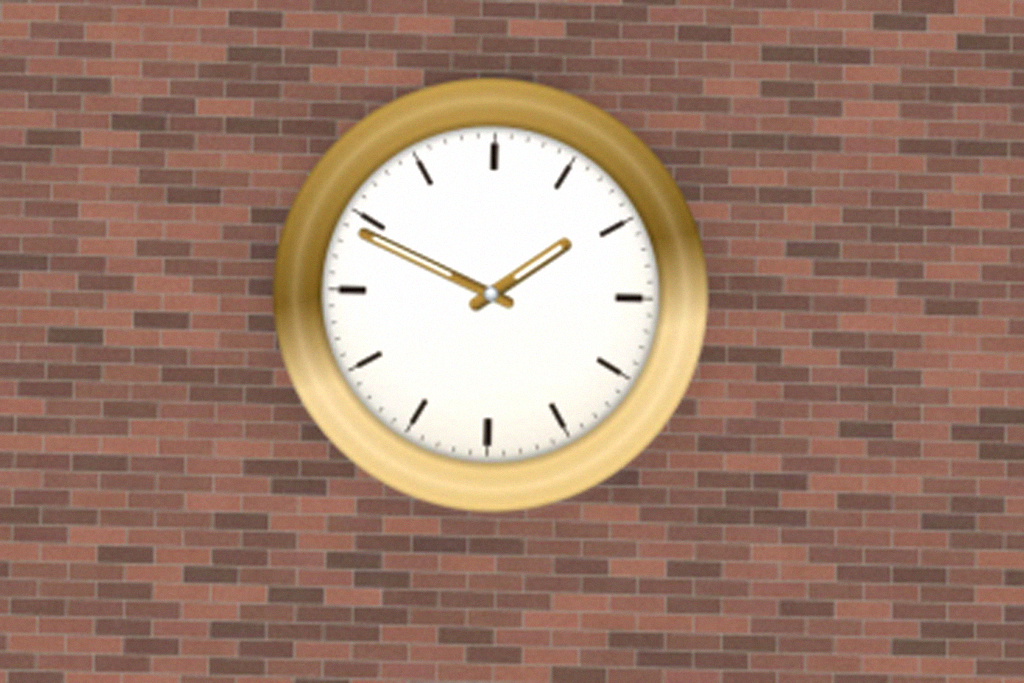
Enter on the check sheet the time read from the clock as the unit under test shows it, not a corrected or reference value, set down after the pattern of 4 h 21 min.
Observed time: 1 h 49 min
